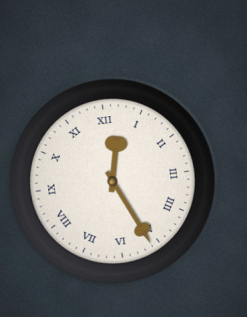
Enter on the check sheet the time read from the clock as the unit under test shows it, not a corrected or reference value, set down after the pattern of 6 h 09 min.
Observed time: 12 h 26 min
